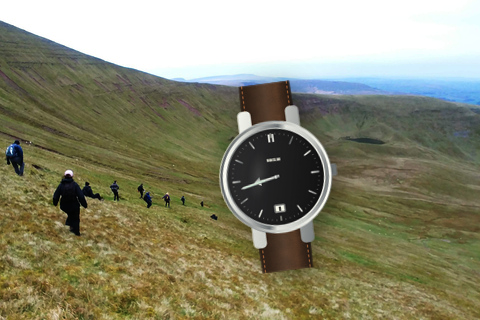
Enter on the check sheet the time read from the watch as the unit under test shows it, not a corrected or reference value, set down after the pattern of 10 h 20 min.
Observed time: 8 h 43 min
